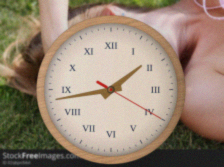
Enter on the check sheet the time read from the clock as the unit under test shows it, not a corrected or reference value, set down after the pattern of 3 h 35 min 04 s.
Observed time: 1 h 43 min 20 s
